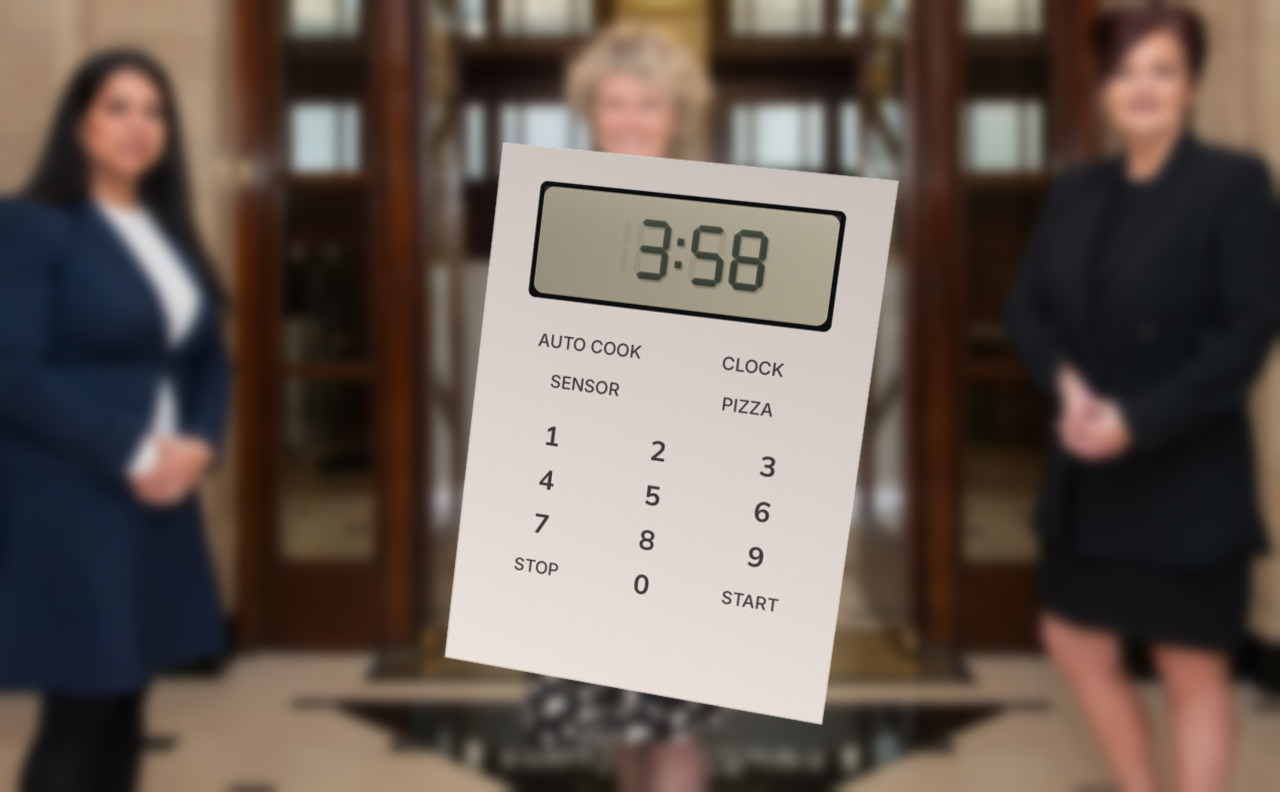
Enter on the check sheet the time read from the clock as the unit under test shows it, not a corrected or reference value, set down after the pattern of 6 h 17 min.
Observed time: 3 h 58 min
